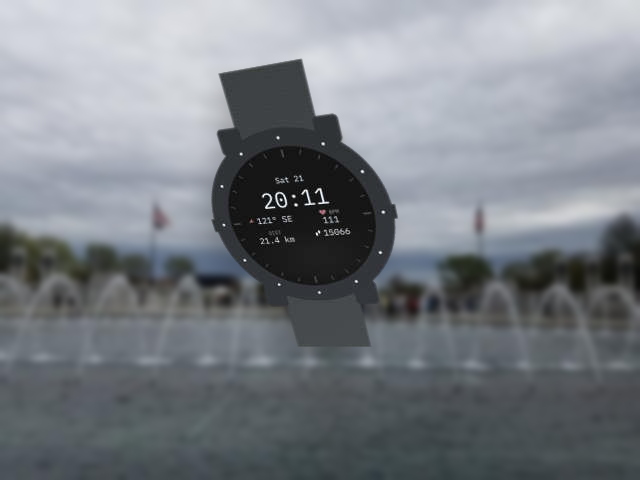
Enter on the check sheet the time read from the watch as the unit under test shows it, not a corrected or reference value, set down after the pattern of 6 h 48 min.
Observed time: 20 h 11 min
